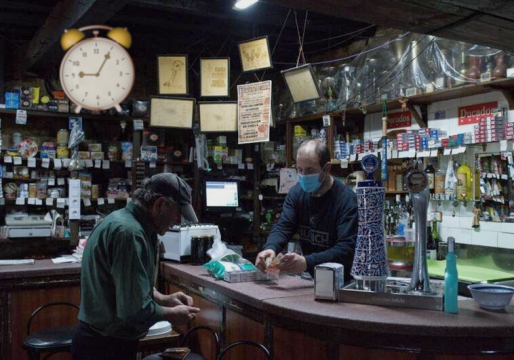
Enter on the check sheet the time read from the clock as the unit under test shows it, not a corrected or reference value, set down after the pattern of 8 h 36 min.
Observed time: 9 h 05 min
